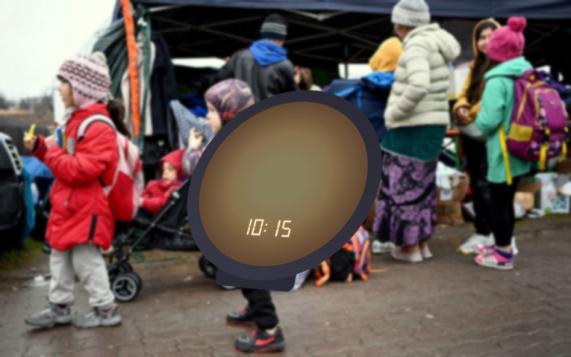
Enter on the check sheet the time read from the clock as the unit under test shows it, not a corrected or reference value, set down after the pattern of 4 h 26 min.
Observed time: 10 h 15 min
